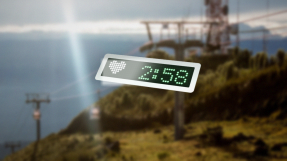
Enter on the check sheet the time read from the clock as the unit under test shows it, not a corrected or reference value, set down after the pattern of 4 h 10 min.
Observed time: 2 h 58 min
